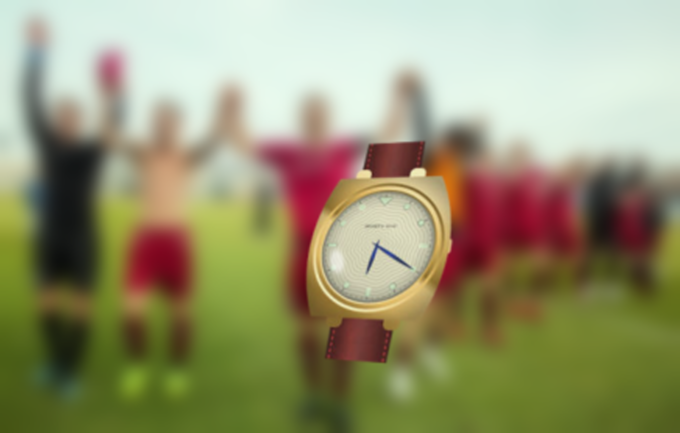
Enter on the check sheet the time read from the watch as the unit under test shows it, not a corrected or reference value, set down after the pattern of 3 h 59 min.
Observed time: 6 h 20 min
